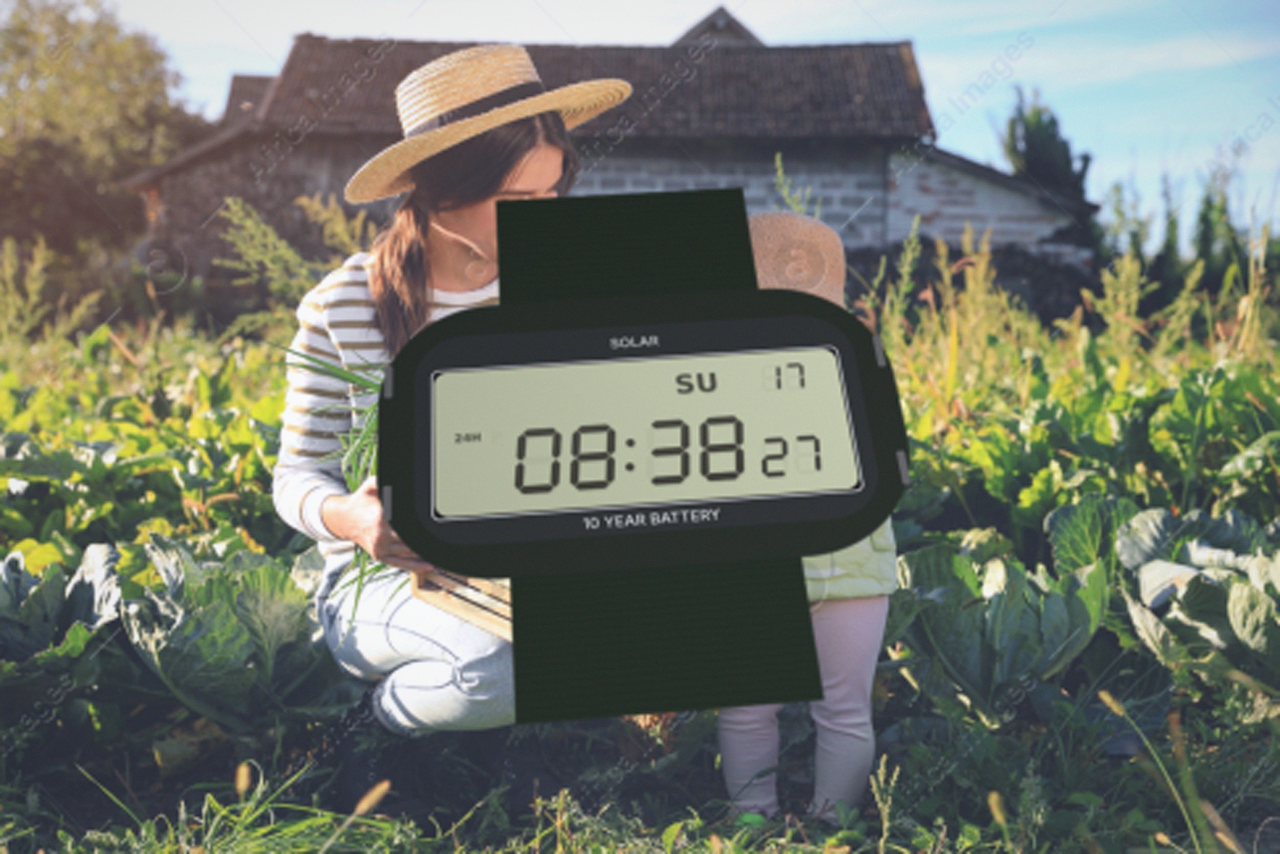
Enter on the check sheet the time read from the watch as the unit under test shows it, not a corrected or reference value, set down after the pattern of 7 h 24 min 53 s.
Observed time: 8 h 38 min 27 s
